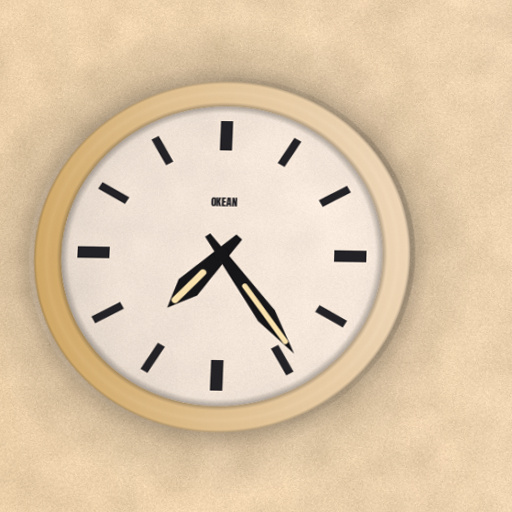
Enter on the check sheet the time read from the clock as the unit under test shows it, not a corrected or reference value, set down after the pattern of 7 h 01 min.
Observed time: 7 h 24 min
